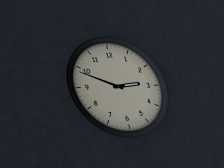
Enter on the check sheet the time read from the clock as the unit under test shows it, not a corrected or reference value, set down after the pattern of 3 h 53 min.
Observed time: 2 h 49 min
